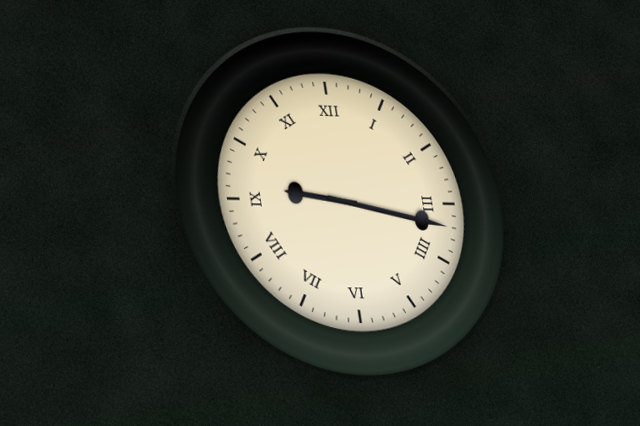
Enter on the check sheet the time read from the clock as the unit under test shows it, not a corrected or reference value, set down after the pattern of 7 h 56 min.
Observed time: 9 h 17 min
